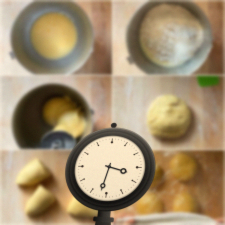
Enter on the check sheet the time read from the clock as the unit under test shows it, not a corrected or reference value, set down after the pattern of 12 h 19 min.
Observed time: 3 h 32 min
